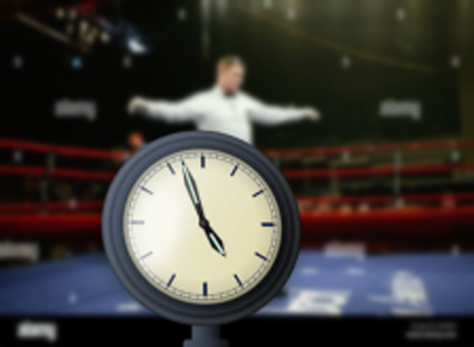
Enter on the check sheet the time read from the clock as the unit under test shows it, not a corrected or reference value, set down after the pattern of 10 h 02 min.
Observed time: 4 h 57 min
